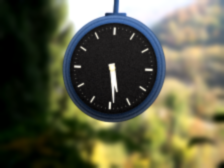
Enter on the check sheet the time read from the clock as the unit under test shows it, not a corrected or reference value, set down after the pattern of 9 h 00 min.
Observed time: 5 h 29 min
